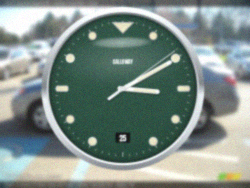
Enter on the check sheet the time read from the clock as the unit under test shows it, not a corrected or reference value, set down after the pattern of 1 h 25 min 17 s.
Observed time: 3 h 10 min 09 s
